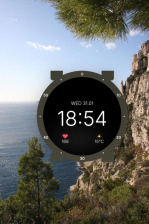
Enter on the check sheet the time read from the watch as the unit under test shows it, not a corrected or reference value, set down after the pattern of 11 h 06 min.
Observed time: 18 h 54 min
